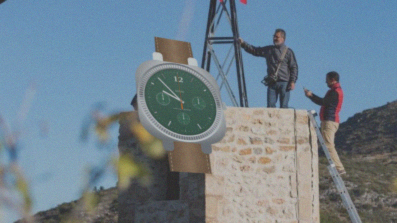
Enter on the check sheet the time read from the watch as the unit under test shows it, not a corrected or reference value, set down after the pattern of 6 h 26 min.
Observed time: 9 h 53 min
